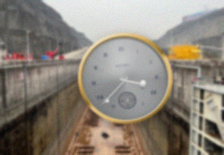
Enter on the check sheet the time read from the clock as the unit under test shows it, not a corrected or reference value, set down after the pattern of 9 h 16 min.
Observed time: 3 h 38 min
